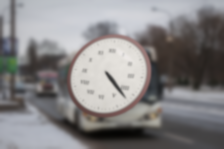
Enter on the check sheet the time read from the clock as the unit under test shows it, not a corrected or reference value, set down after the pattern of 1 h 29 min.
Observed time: 4 h 22 min
